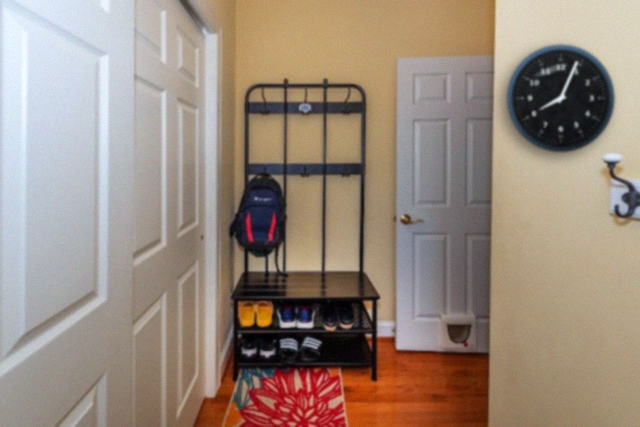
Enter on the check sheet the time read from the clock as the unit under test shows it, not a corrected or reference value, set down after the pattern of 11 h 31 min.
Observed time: 8 h 04 min
